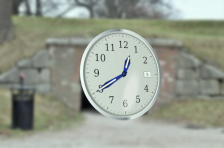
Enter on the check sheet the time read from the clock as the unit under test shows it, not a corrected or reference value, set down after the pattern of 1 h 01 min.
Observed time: 12 h 40 min
